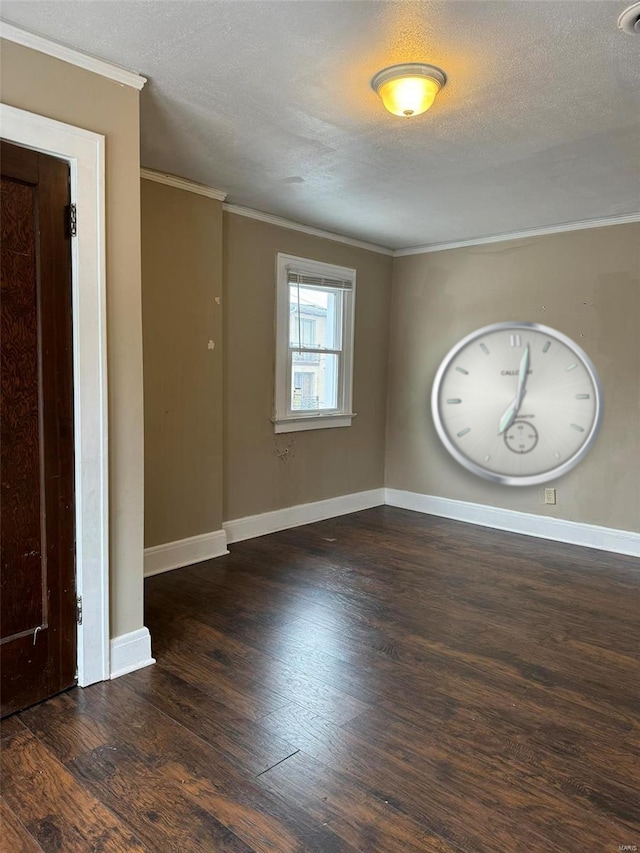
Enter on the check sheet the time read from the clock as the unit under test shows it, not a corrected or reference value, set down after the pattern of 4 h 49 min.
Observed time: 7 h 02 min
